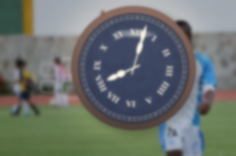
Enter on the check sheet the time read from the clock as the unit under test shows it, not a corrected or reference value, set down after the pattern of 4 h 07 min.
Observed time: 8 h 02 min
